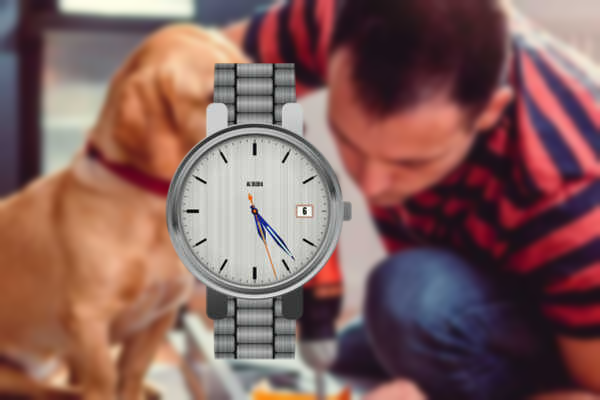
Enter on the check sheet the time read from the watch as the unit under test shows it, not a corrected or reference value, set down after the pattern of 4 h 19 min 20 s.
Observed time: 5 h 23 min 27 s
